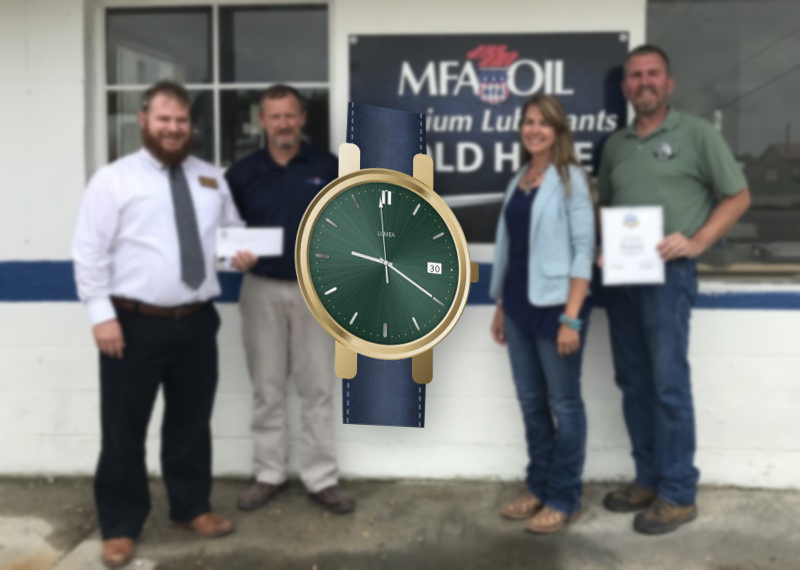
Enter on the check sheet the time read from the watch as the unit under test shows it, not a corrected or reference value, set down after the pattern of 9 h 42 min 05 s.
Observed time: 9 h 19 min 59 s
